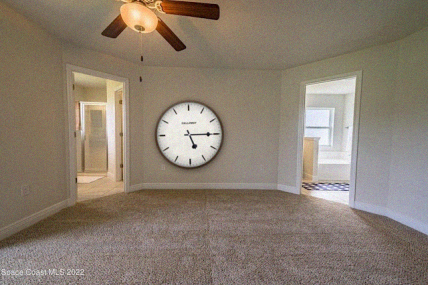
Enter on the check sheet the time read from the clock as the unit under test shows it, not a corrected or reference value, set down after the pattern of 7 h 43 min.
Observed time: 5 h 15 min
